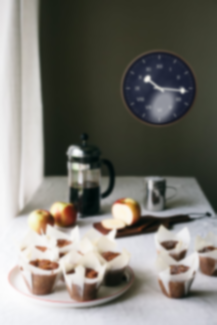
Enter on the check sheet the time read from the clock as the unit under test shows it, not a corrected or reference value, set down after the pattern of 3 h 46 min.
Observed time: 10 h 16 min
